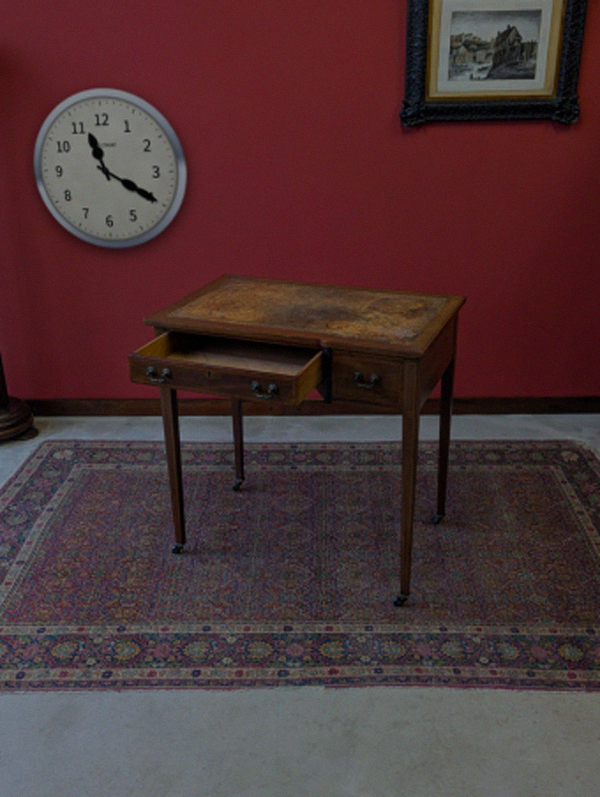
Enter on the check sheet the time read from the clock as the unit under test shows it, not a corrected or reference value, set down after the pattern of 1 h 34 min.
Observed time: 11 h 20 min
